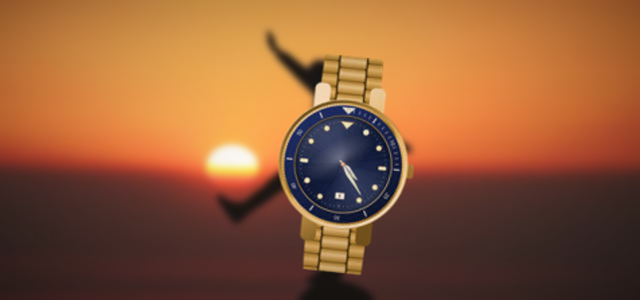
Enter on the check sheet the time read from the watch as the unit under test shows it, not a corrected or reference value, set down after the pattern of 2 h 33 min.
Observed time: 4 h 24 min
